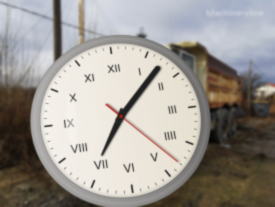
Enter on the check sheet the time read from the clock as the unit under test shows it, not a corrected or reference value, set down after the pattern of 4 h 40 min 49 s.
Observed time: 7 h 07 min 23 s
